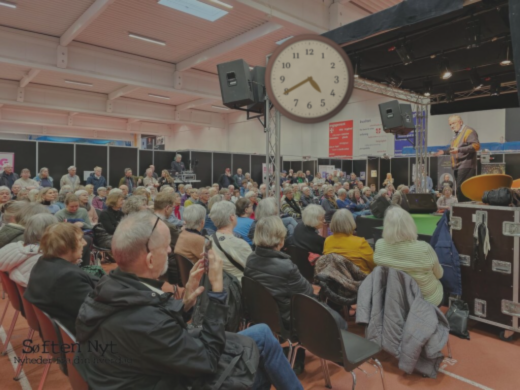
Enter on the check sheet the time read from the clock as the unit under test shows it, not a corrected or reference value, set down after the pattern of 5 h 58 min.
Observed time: 4 h 40 min
